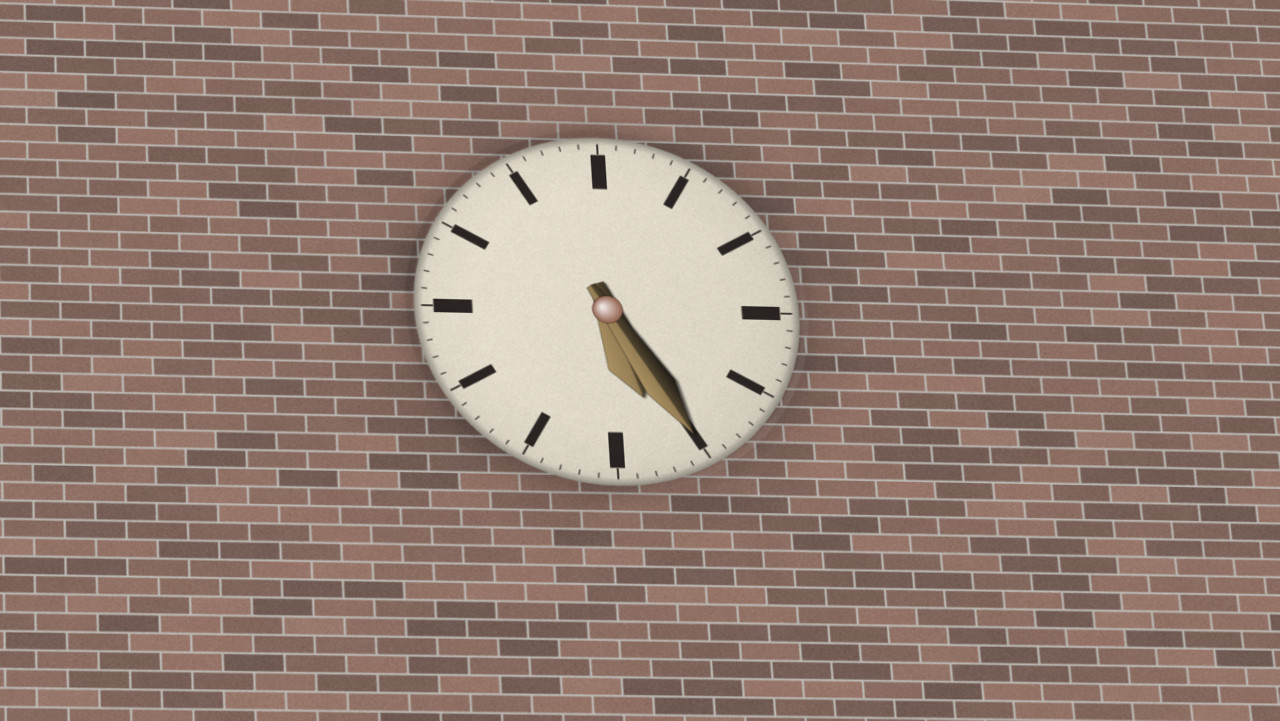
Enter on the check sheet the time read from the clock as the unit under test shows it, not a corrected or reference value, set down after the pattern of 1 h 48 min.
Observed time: 5 h 25 min
